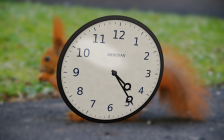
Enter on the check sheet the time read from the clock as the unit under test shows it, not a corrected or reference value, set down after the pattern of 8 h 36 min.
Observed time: 4 h 24 min
